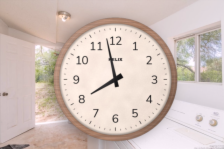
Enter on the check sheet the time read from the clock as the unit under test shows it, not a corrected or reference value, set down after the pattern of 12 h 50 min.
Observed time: 7 h 58 min
